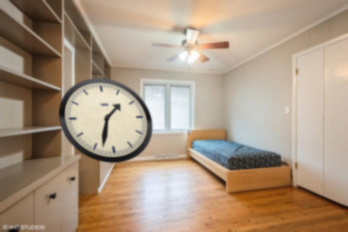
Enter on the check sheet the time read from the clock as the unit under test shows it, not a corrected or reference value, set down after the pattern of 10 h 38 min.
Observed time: 1 h 33 min
